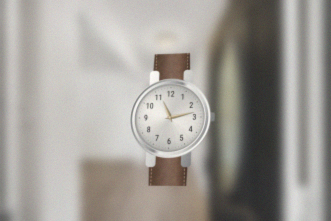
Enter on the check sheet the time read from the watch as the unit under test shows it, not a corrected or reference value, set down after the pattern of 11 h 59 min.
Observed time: 11 h 13 min
